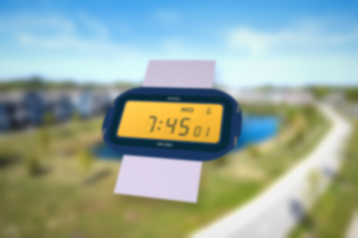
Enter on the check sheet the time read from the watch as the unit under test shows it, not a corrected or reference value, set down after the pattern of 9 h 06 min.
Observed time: 7 h 45 min
